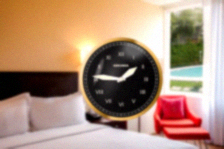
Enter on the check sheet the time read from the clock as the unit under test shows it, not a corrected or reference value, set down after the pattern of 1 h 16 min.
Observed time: 1 h 46 min
